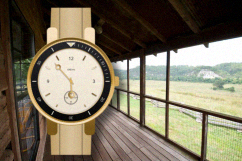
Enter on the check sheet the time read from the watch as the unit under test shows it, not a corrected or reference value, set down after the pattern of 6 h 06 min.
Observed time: 5 h 53 min
